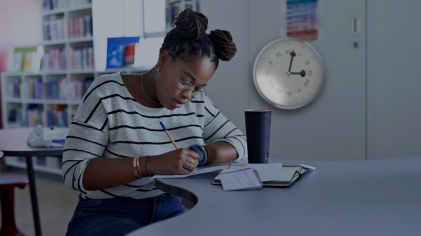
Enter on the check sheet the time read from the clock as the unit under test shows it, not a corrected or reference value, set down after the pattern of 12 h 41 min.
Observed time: 3 h 02 min
